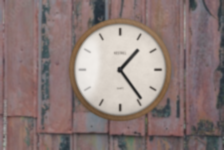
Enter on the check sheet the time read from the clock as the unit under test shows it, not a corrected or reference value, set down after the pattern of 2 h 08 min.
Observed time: 1 h 24 min
